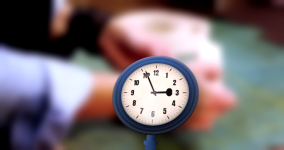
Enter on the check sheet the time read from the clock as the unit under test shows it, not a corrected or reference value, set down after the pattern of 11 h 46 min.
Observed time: 2 h 56 min
